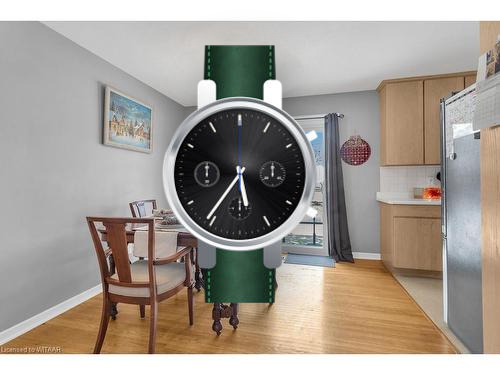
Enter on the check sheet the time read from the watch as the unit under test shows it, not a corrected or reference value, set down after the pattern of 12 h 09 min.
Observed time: 5 h 36 min
